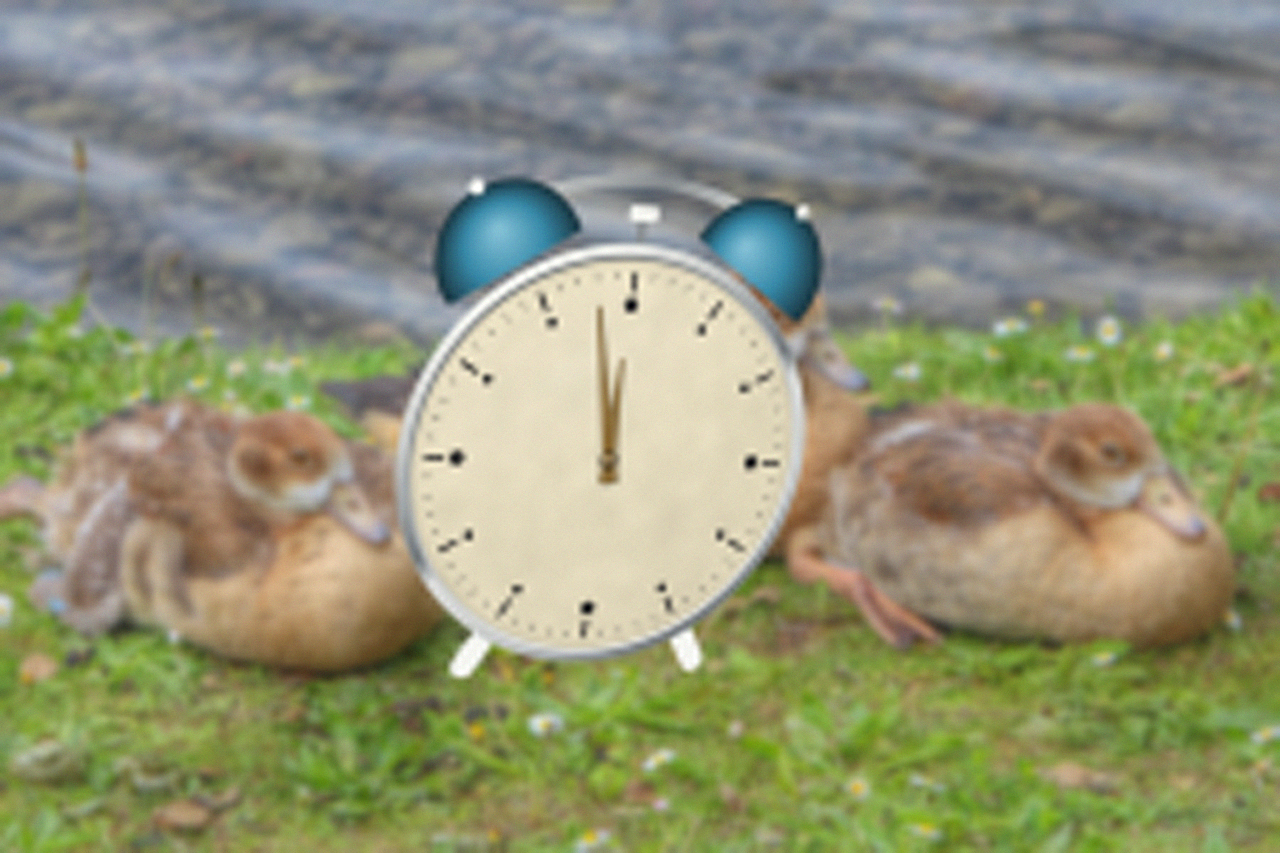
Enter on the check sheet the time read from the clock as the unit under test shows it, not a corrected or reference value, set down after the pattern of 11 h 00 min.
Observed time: 11 h 58 min
